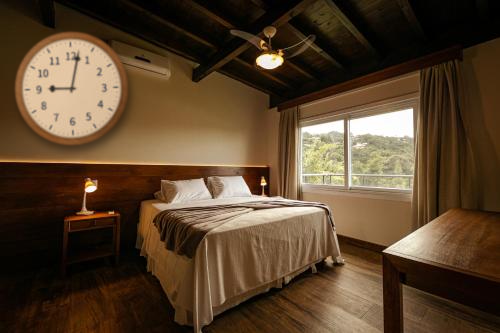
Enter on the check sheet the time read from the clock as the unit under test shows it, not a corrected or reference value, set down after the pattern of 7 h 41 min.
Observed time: 9 h 02 min
